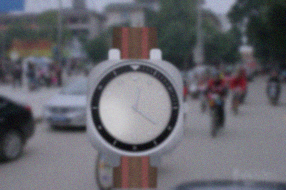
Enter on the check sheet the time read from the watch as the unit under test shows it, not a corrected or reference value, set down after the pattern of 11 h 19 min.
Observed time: 12 h 21 min
